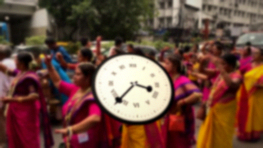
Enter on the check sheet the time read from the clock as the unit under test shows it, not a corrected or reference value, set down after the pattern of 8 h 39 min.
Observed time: 3 h 37 min
